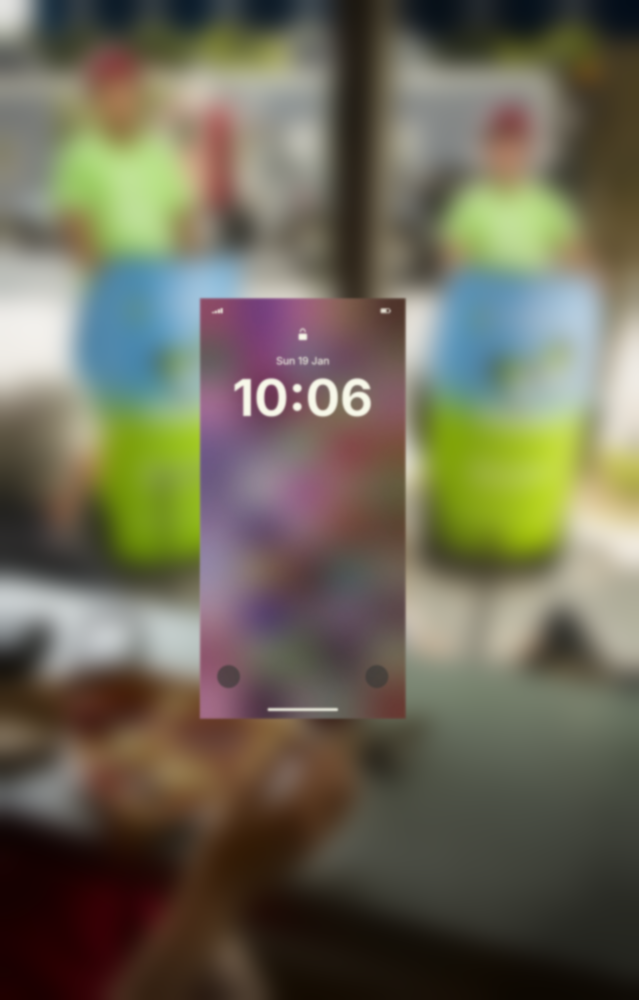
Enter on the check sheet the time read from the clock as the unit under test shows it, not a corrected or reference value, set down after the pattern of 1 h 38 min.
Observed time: 10 h 06 min
